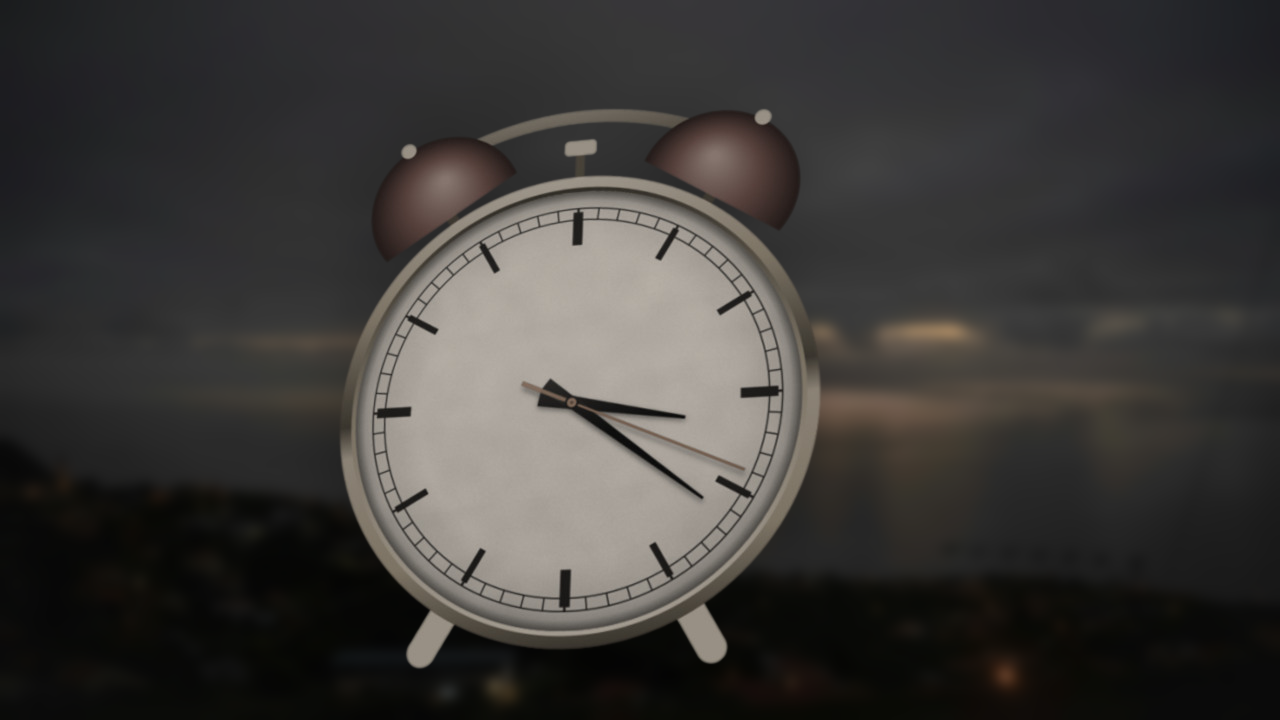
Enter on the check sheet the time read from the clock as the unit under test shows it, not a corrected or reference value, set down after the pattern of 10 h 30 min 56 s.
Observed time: 3 h 21 min 19 s
